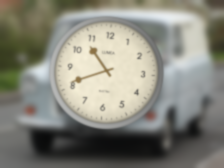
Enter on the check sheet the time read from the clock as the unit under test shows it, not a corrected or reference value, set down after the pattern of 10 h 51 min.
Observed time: 10 h 41 min
